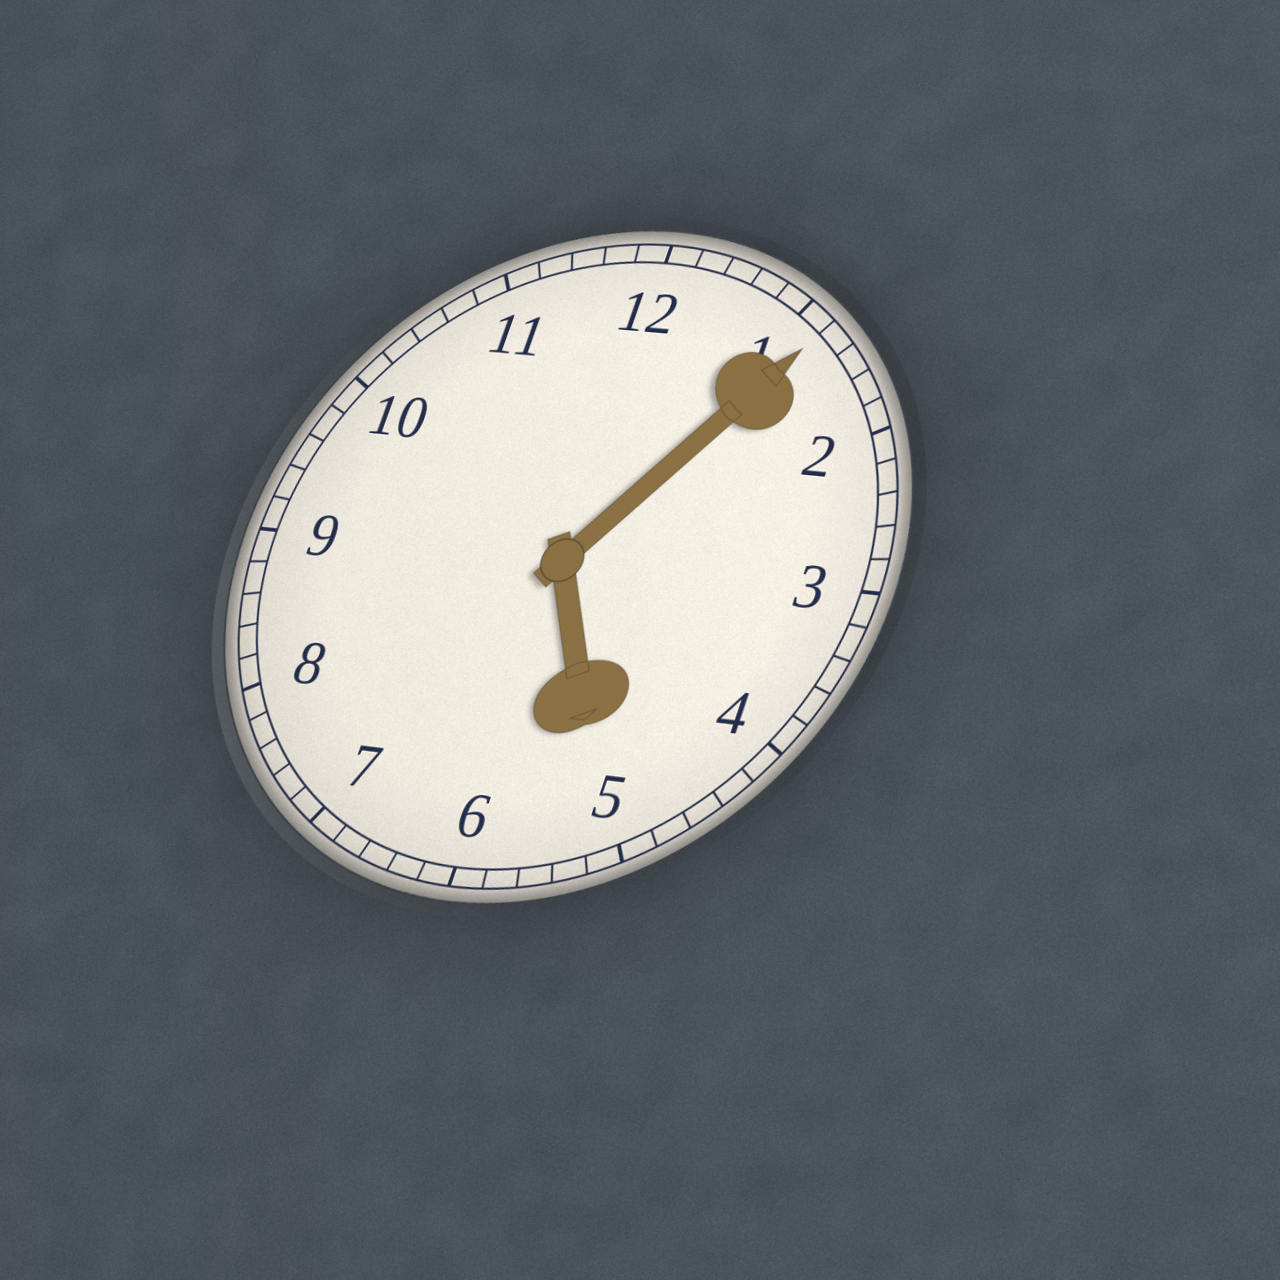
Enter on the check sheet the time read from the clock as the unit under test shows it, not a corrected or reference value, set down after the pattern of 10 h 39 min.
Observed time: 5 h 06 min
